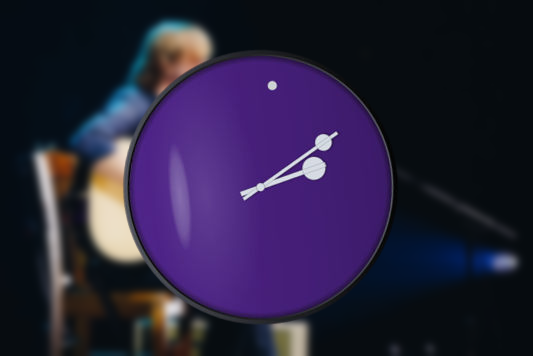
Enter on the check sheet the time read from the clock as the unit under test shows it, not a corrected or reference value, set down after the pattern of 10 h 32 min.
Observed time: 2 h 08 min
